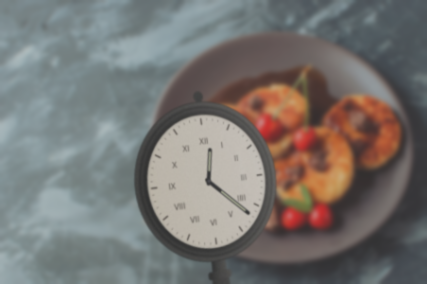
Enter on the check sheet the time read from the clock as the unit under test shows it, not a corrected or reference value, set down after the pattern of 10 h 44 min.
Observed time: 12 h 22 min
